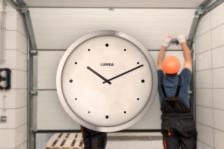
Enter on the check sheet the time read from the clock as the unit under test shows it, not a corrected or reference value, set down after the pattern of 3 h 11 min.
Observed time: 10 h 11 min
